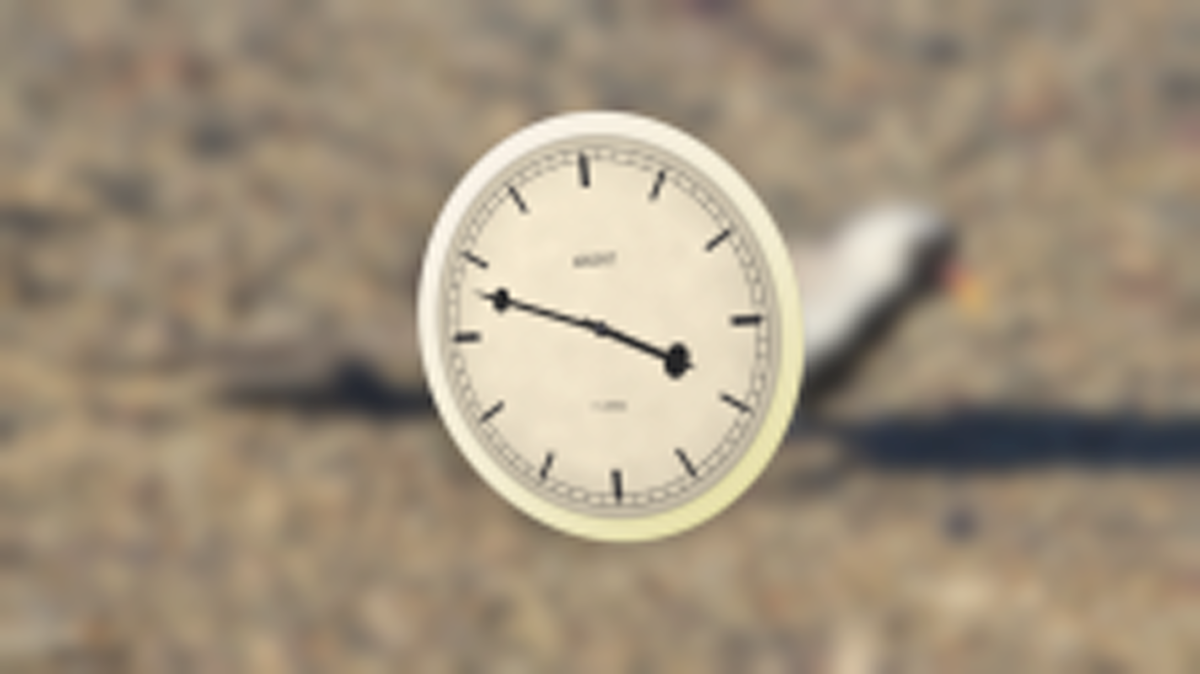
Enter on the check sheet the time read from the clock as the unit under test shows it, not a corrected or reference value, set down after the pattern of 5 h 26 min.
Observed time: 3 h 48 min
